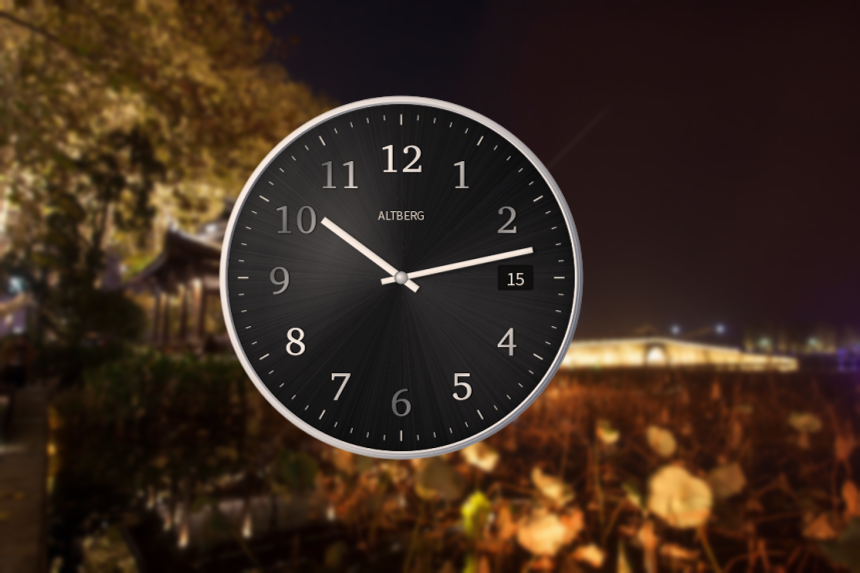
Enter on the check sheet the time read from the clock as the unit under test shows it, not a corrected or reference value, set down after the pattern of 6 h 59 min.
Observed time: 10 h 13 min
